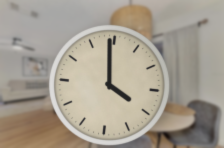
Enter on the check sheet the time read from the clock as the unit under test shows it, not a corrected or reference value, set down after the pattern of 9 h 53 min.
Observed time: 3 h 59 min
